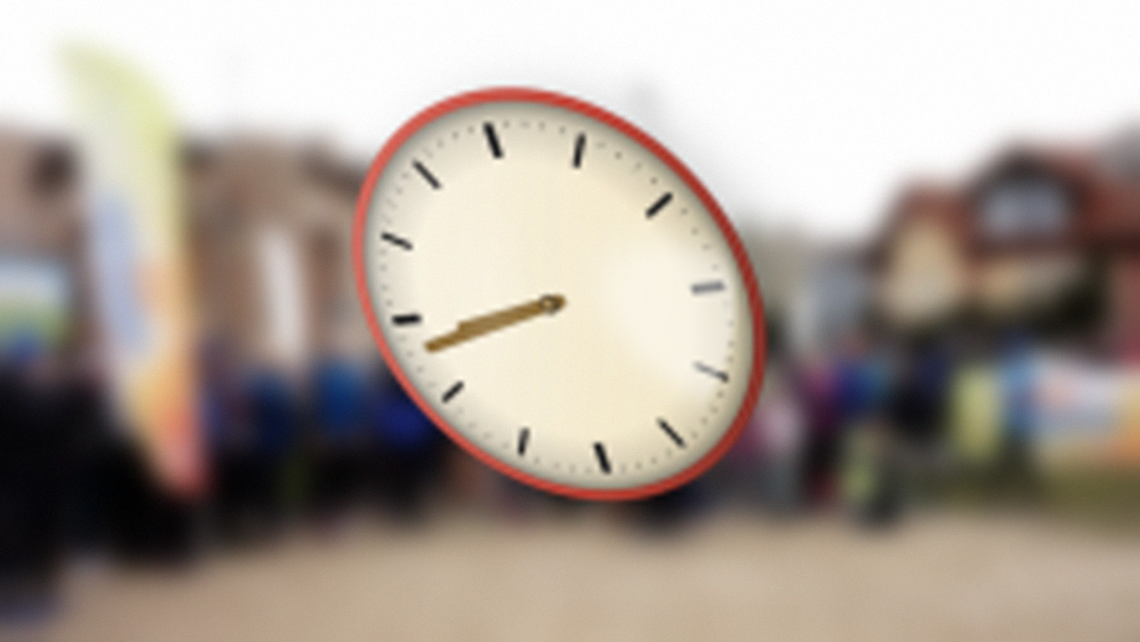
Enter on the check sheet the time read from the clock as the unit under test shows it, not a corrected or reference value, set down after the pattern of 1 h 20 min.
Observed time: 8 h 43 min
